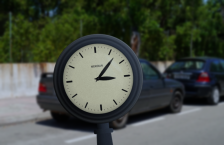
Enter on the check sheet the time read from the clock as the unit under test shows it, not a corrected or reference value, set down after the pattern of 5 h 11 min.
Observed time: 3 h 07 min
